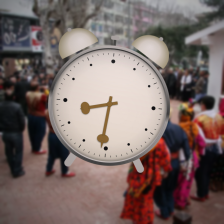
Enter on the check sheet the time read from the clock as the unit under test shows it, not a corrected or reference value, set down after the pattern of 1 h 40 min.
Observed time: 8 h 31 min
